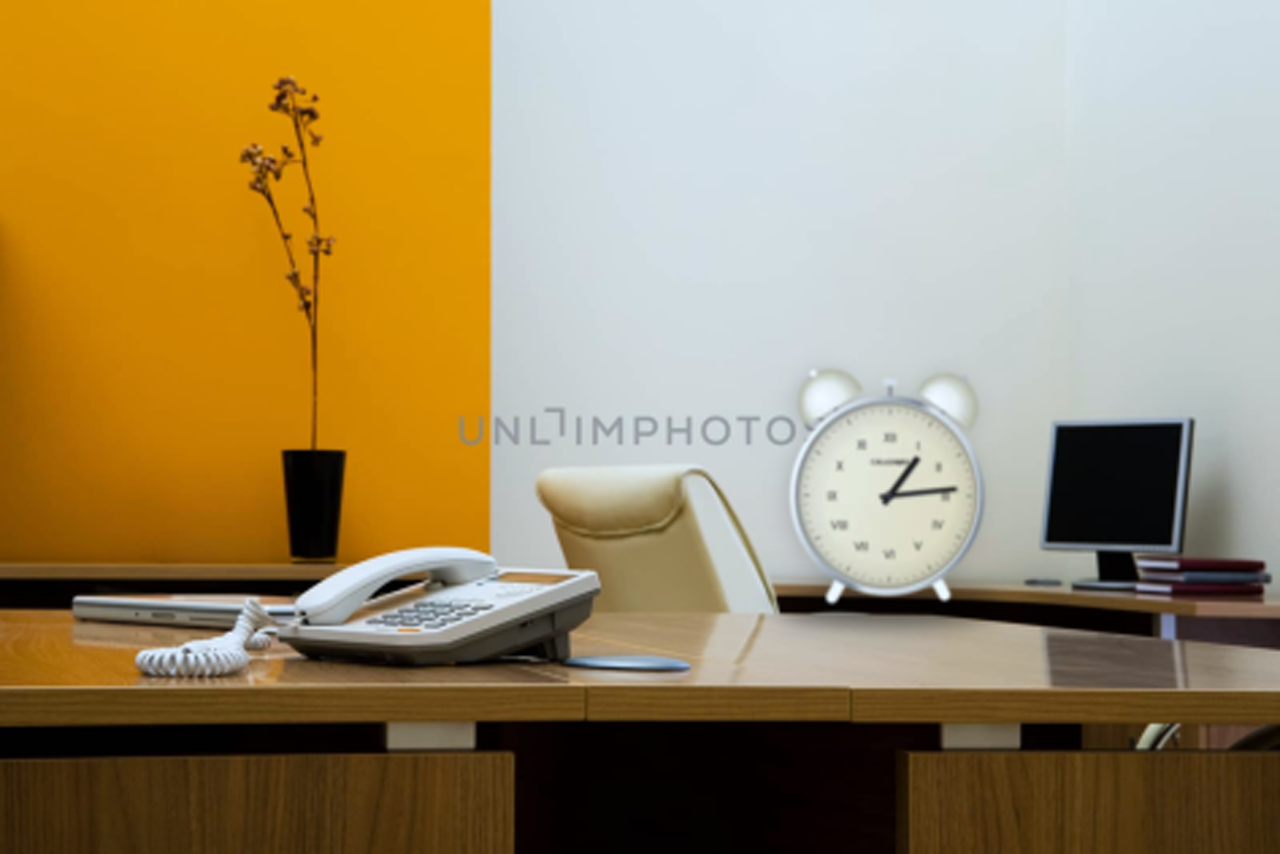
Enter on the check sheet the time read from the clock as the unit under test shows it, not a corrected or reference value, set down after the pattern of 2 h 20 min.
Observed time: 1 h 14 min
